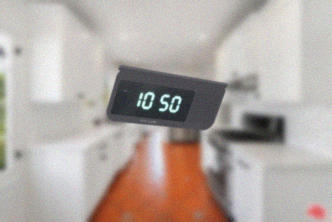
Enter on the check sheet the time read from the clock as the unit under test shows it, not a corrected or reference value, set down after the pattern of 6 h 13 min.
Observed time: 10 h 50 min
